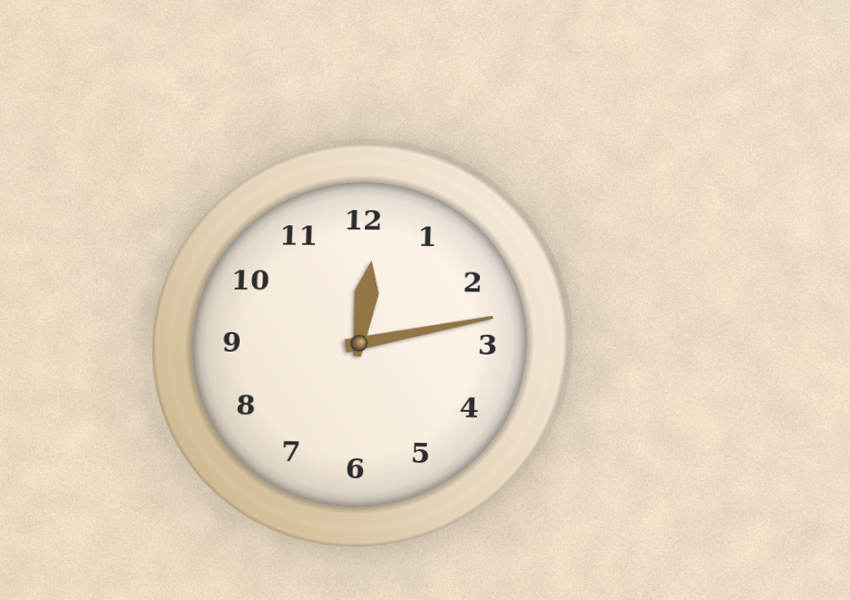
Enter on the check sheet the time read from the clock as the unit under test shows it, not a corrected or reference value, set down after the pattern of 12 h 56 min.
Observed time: 12 h 13 min
